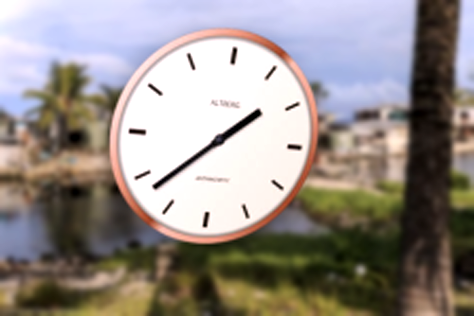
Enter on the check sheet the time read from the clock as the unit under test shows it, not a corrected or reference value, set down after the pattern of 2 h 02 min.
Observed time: 1 h 38 min
